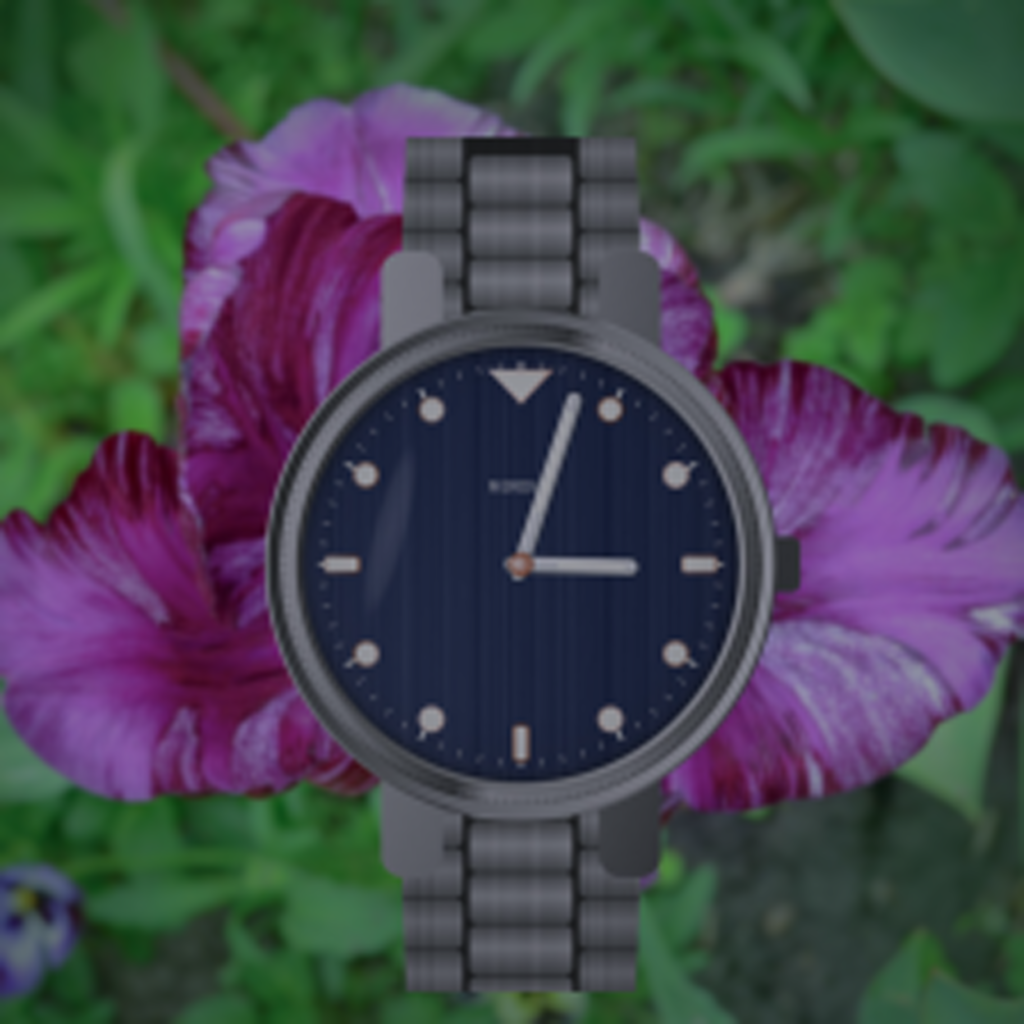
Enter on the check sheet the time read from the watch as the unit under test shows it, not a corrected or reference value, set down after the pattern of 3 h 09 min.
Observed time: 3 h 03 min
